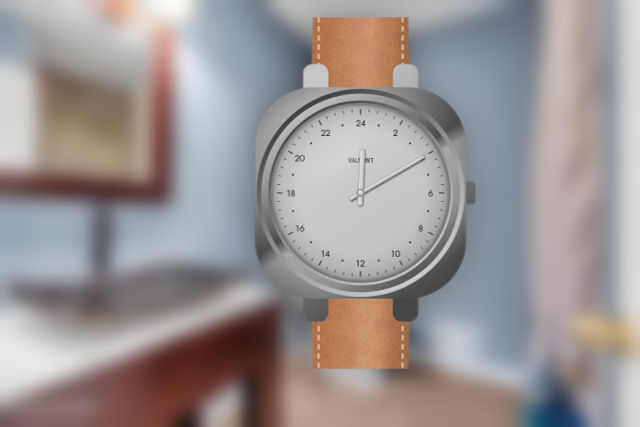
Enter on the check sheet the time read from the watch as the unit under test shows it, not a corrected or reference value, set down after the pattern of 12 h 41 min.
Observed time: 0 h 10 min
